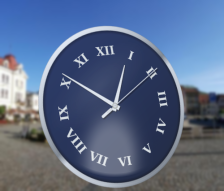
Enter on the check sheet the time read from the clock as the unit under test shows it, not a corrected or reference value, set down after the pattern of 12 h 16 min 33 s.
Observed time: 12 h 51 min 10 s
